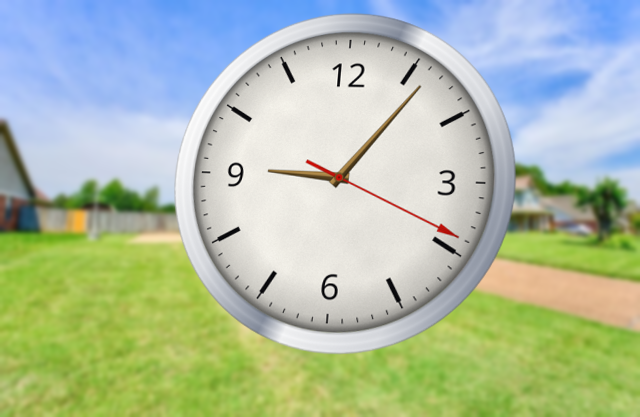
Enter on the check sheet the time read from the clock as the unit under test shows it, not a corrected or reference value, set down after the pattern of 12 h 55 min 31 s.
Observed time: 9 h 06 min 19 s
